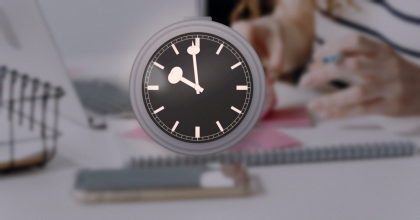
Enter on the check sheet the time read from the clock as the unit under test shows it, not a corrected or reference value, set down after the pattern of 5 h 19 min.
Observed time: 9 h 59 min
